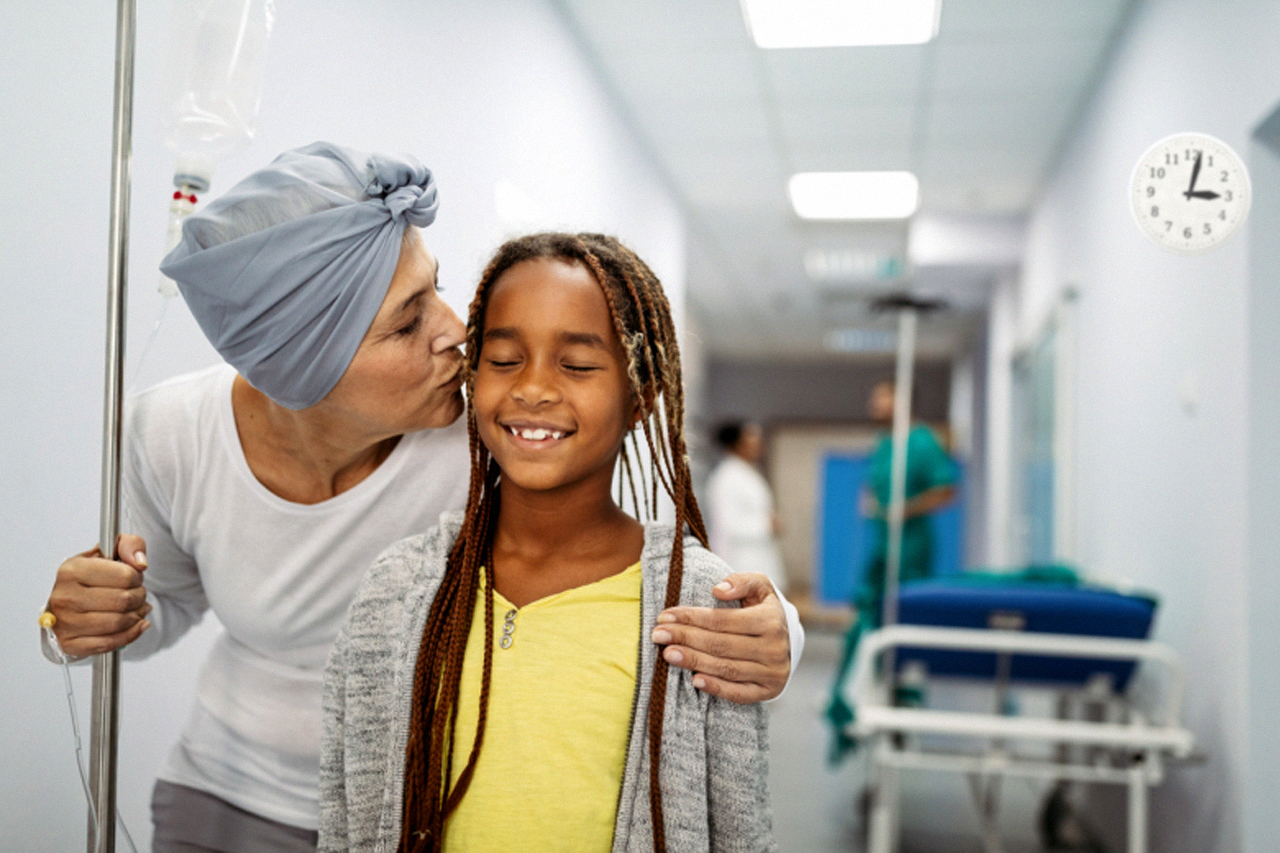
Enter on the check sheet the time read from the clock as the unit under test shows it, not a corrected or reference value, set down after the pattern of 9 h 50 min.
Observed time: 3 h 02 min
